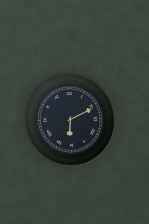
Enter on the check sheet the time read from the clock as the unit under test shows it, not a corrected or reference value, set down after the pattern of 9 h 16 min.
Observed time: 6 h 11 min
